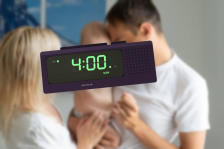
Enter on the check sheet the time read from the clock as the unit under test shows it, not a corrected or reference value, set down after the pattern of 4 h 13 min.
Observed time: 4 h 00 min
